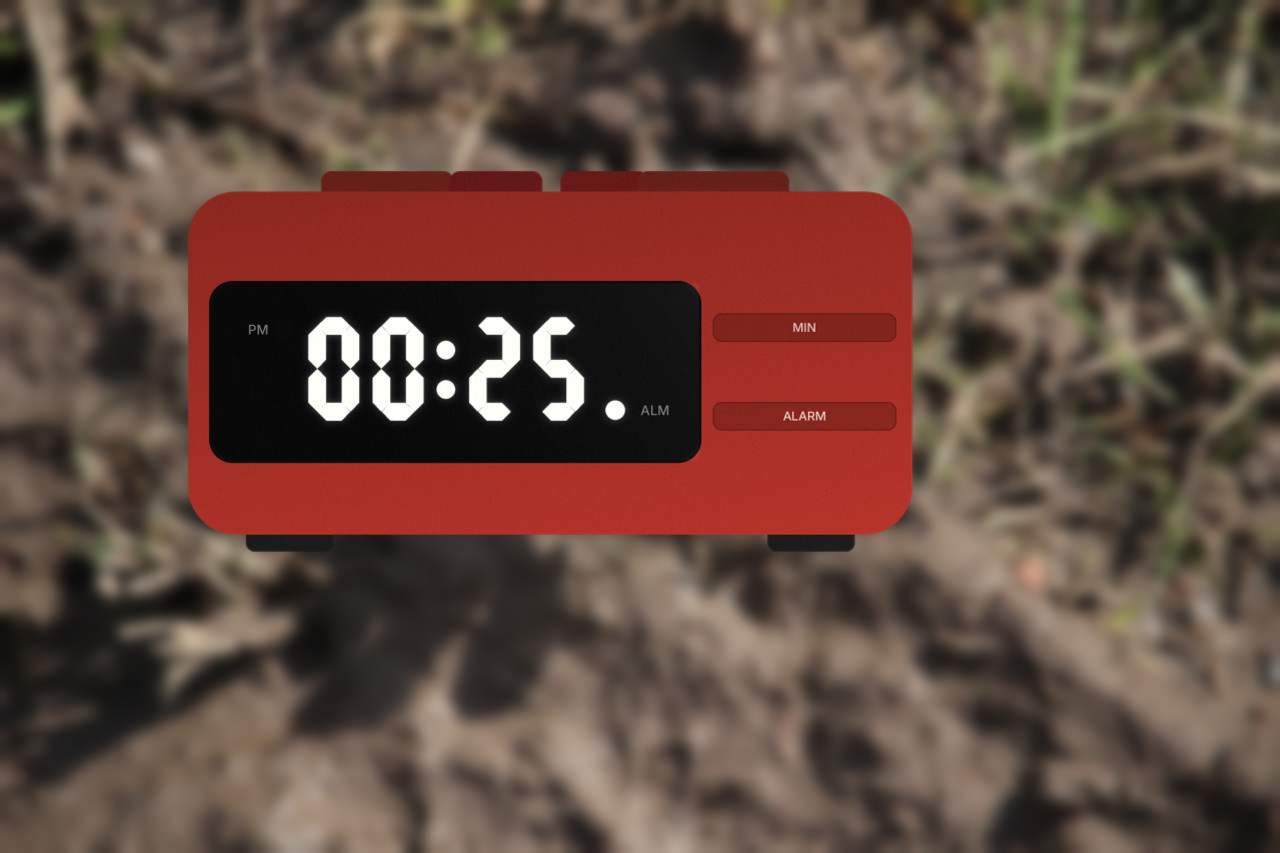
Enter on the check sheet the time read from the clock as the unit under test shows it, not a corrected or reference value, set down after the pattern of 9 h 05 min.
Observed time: 0 h 25 min
